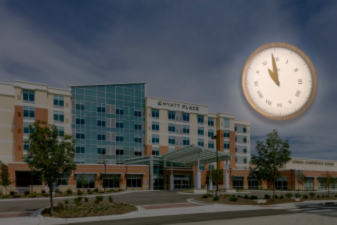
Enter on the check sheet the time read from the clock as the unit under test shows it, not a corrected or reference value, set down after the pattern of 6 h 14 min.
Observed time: 10 h 59 min
